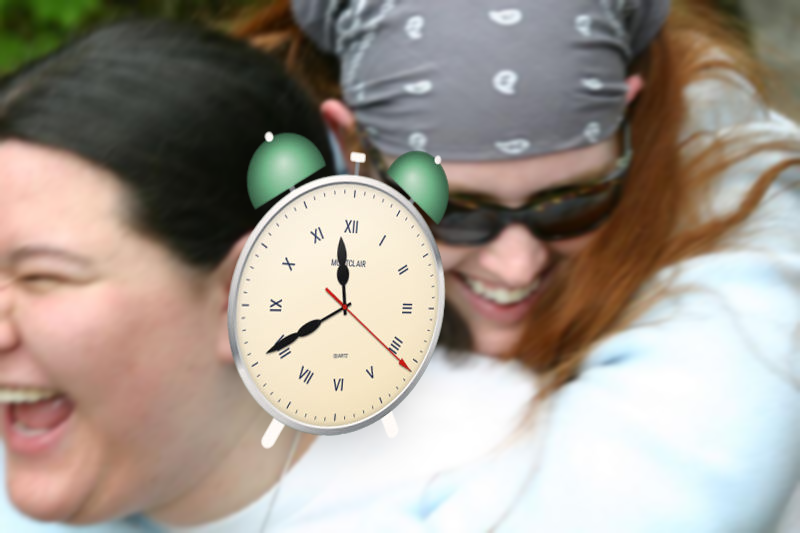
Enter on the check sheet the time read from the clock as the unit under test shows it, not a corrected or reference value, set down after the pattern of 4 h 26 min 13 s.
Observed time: 11 h 40 min 21 s
